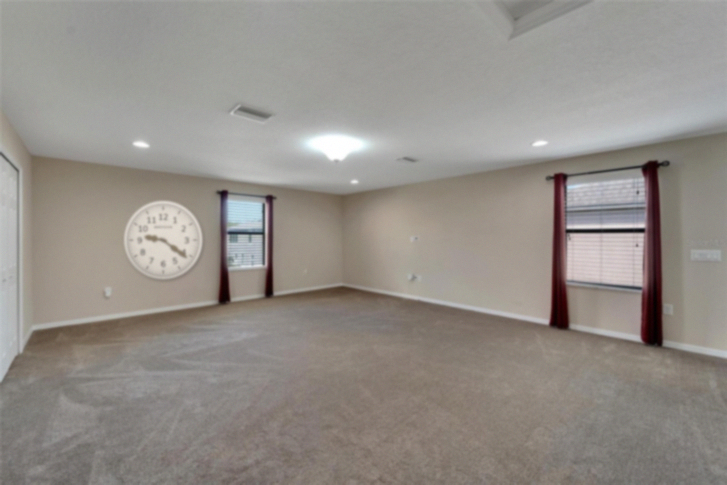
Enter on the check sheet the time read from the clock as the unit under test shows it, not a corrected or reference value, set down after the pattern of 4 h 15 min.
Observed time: 9 h 21 min
